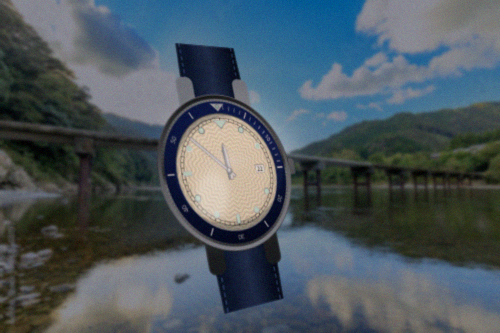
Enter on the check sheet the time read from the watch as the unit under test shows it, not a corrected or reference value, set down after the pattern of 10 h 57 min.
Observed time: 11 h 52 min
